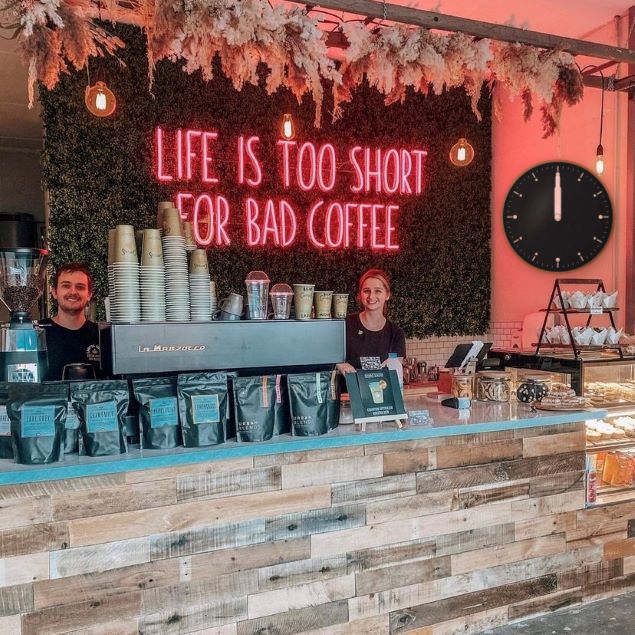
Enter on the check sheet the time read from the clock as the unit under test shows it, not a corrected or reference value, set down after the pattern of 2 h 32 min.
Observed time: 12 h 00 min
